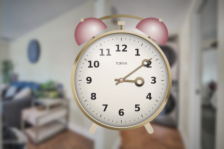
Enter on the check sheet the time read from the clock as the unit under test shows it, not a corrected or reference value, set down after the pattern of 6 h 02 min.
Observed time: 3 h 09 min
